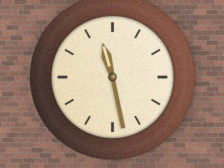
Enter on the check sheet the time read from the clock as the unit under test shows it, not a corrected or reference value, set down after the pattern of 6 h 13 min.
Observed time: 11 h 28 min
